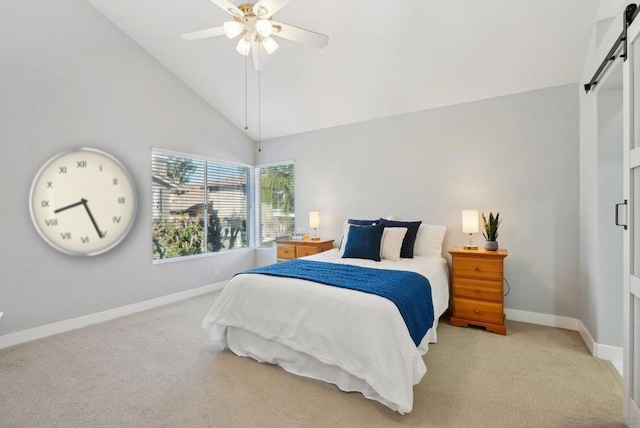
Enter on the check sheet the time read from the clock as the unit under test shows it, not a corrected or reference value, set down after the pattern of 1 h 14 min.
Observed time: 8 h 26 min
